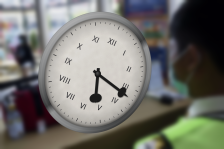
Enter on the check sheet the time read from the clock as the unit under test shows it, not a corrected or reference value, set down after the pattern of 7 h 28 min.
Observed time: 5 h 17 min
